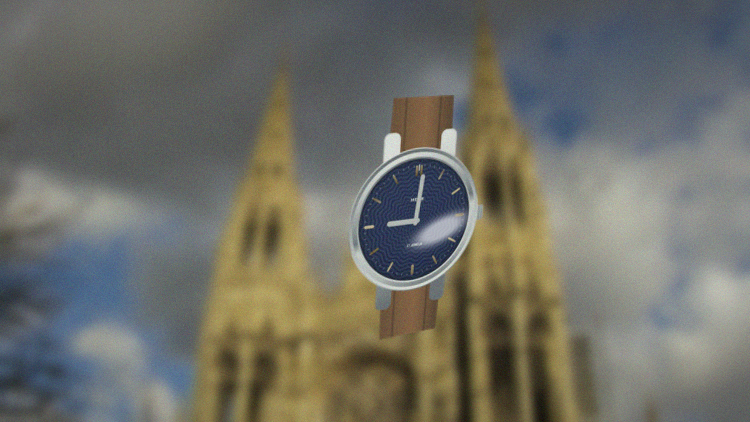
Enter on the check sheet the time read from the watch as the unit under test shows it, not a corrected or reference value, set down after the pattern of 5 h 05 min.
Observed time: 9 h 01 min
